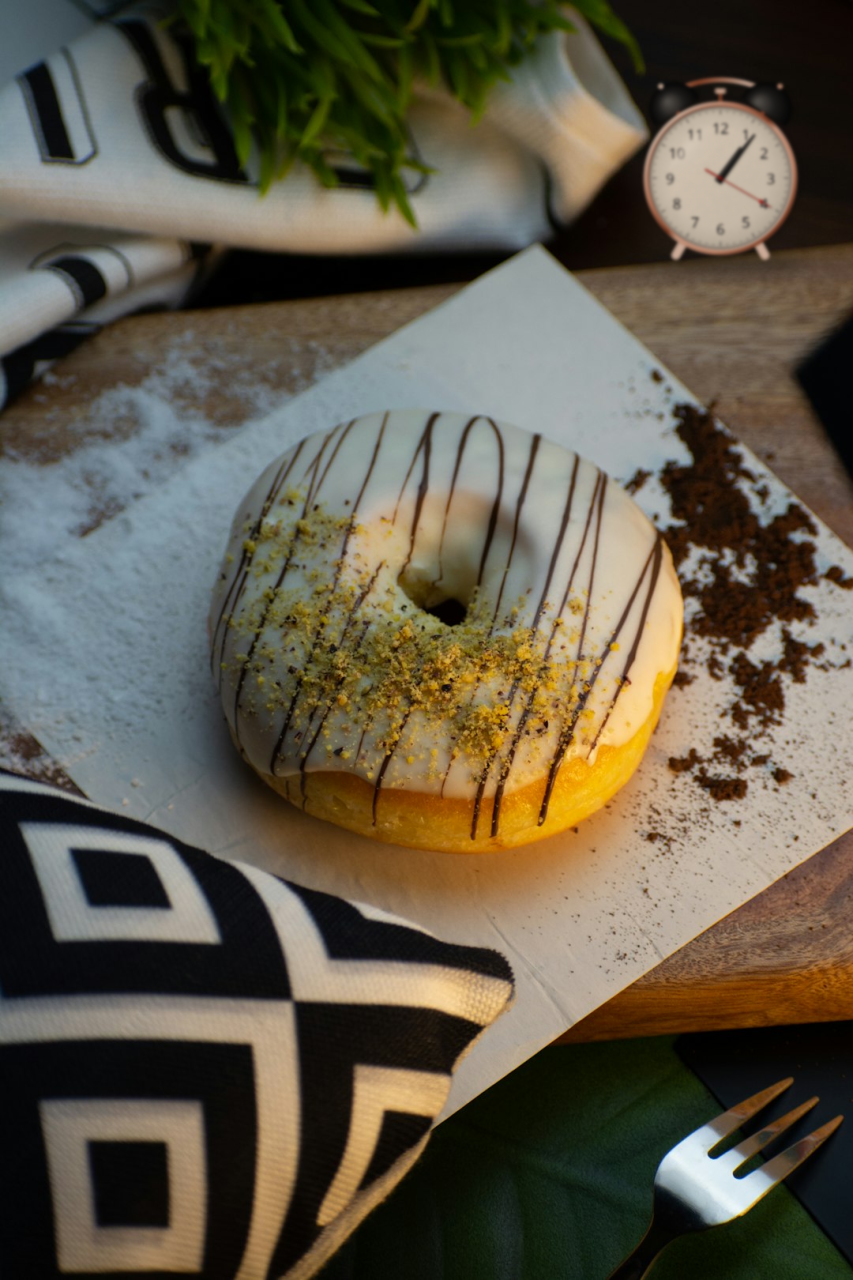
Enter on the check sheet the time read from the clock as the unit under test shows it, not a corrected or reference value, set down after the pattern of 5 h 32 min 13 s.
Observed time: 1 h 06 min 20 s
